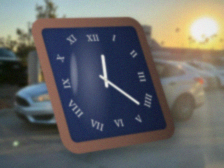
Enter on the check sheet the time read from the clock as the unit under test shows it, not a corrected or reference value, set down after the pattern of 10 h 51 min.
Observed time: 12 h 22 min
